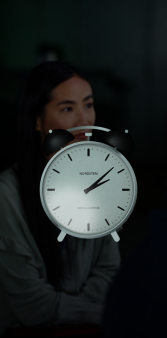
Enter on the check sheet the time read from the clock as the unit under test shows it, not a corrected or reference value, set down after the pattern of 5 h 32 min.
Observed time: 2 h 08 min
